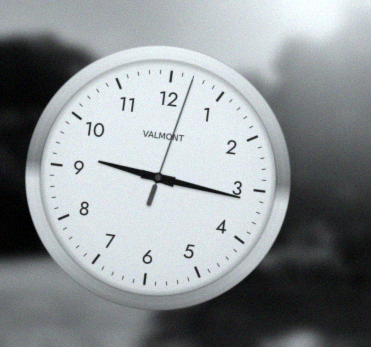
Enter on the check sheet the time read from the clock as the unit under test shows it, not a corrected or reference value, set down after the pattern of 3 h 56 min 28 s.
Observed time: 9 h 16 min 02 s
